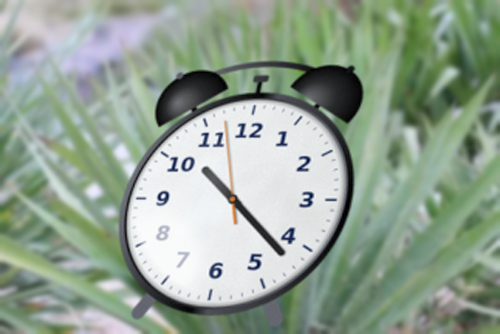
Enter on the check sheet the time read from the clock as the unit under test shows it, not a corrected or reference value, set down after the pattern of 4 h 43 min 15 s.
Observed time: 10 h 21 min 57 s
